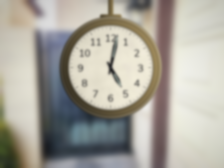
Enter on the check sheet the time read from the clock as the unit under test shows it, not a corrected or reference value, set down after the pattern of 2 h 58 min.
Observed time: 5 h 02 min
